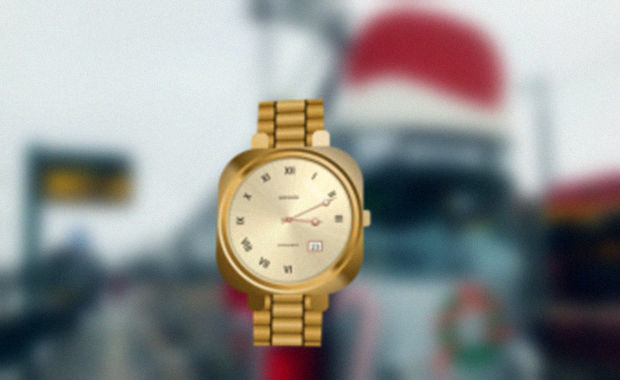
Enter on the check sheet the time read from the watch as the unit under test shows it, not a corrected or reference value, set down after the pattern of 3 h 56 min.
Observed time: 3 h 11 min
